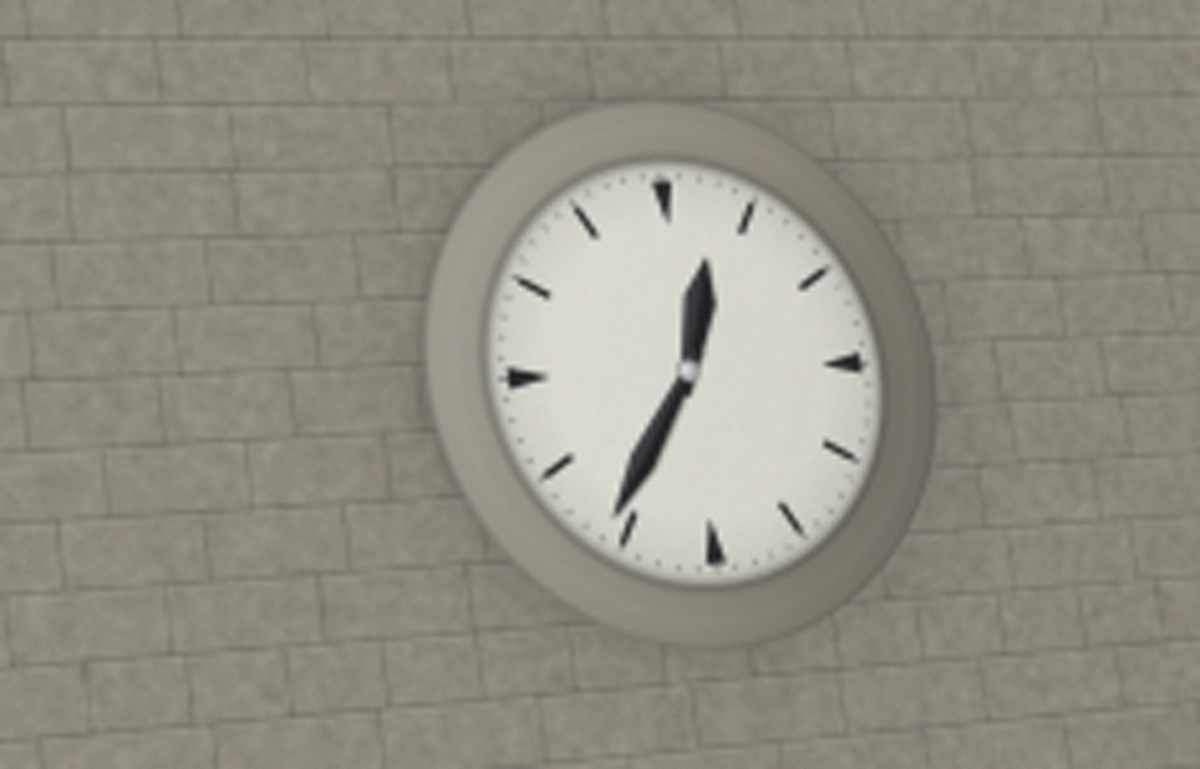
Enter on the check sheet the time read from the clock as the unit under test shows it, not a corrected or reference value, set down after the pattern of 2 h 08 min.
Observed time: 12 h 36 min
